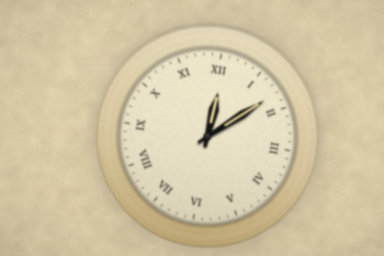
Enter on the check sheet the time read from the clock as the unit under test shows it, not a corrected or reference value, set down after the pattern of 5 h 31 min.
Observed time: 12 h 08 min
